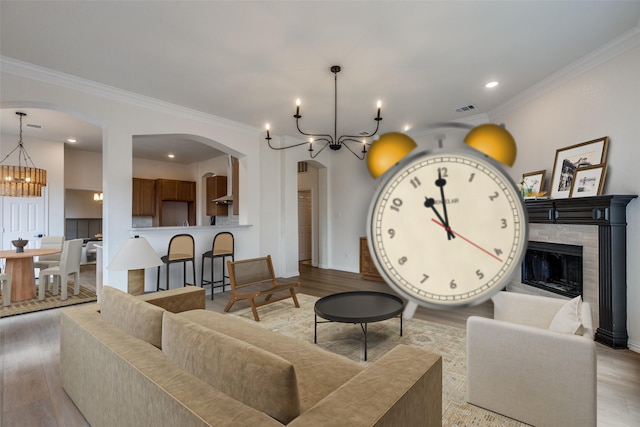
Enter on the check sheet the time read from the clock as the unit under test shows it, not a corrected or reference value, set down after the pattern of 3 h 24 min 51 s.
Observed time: 10 h 59 min 21 s
